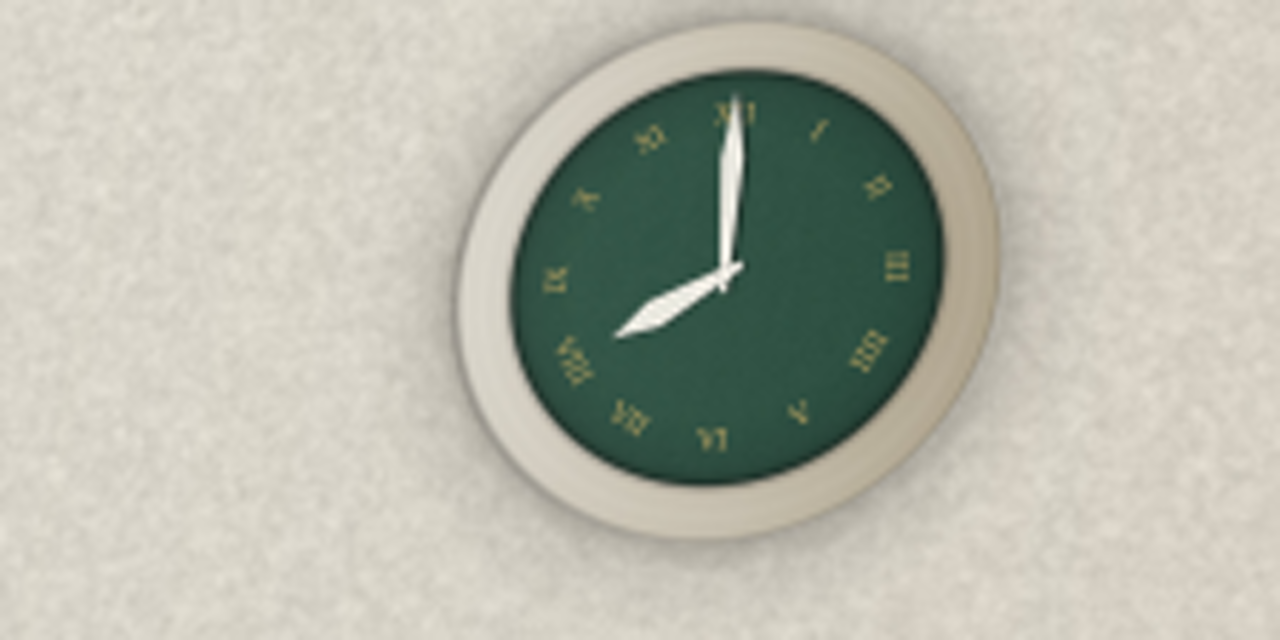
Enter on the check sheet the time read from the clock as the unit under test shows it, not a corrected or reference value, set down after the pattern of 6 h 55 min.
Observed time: 8 h 00 min
